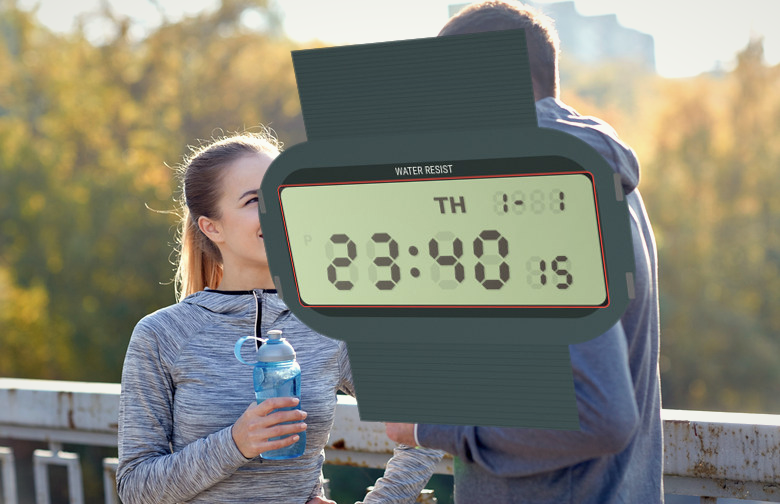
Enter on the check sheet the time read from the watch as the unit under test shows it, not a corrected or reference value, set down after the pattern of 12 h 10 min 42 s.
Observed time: 23 h 40 min 15 s
